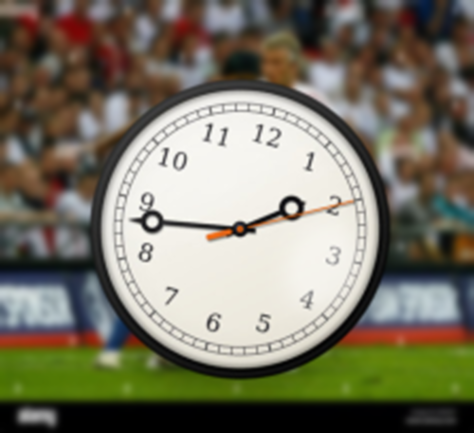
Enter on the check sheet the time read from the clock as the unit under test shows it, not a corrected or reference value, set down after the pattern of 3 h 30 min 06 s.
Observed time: 1 h 43 min 10 s
